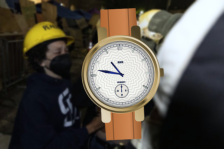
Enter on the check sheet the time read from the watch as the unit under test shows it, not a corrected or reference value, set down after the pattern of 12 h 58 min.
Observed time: 10 h 47 min
